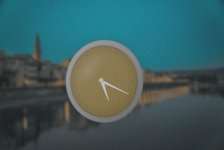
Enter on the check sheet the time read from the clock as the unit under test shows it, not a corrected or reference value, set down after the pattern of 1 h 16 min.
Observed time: 5 h 19 min
